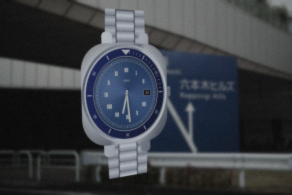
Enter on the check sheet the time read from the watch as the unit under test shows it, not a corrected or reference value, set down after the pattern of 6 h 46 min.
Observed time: 6 h 29 min
